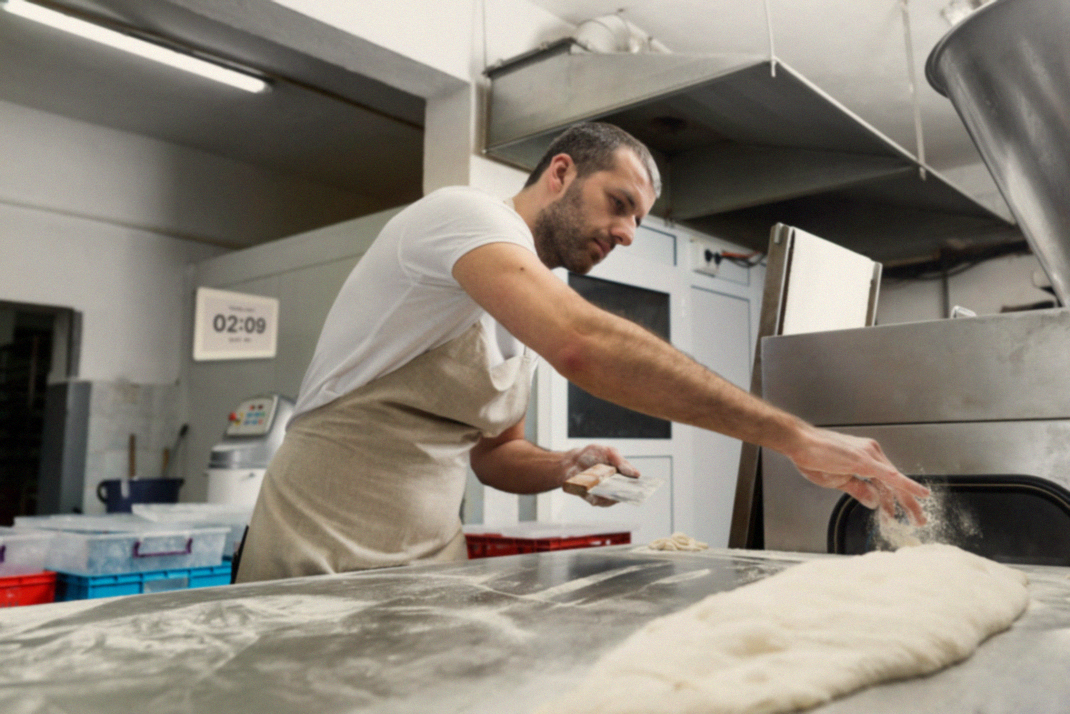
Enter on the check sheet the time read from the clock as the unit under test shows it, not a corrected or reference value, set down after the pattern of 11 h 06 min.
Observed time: 2 h 09 min
